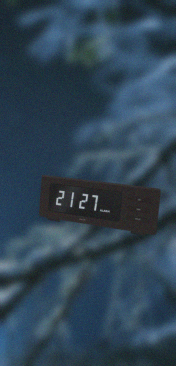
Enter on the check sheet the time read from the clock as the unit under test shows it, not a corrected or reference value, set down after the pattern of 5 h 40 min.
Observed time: 21 h 27 min
